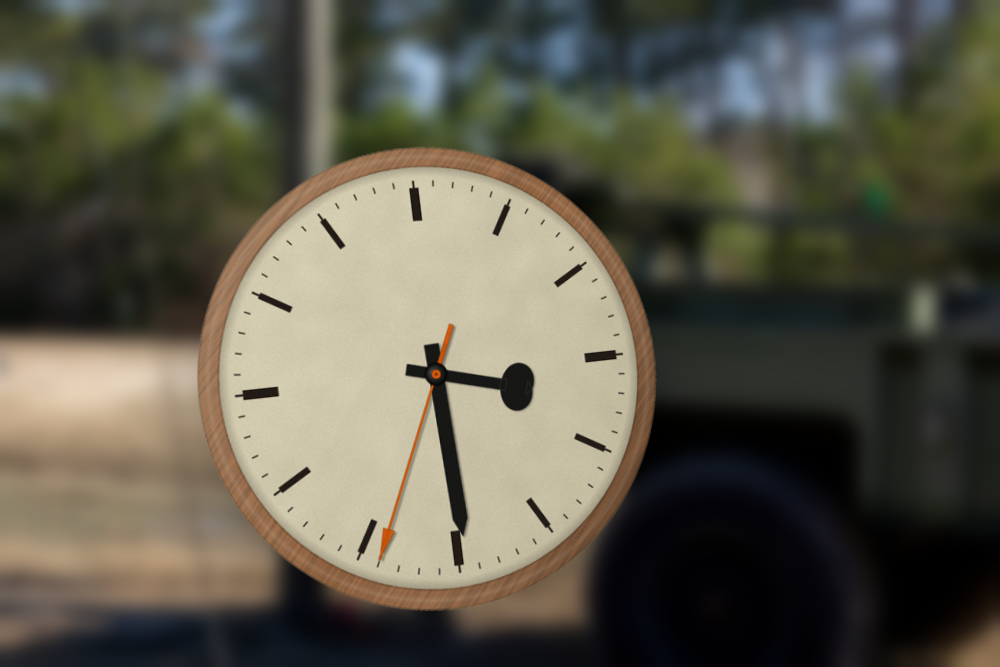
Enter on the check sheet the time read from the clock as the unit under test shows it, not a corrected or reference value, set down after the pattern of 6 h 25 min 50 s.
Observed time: 3 h 29 min 34 s
